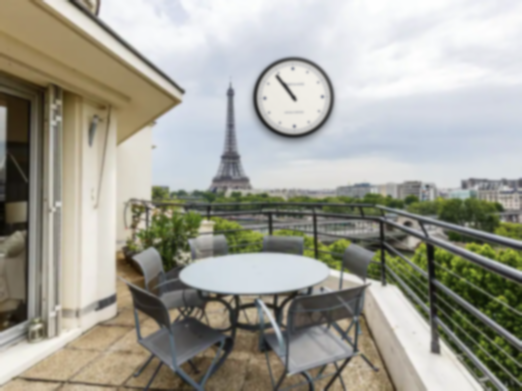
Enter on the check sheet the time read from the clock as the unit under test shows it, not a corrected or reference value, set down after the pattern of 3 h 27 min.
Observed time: 10 h 54 min
